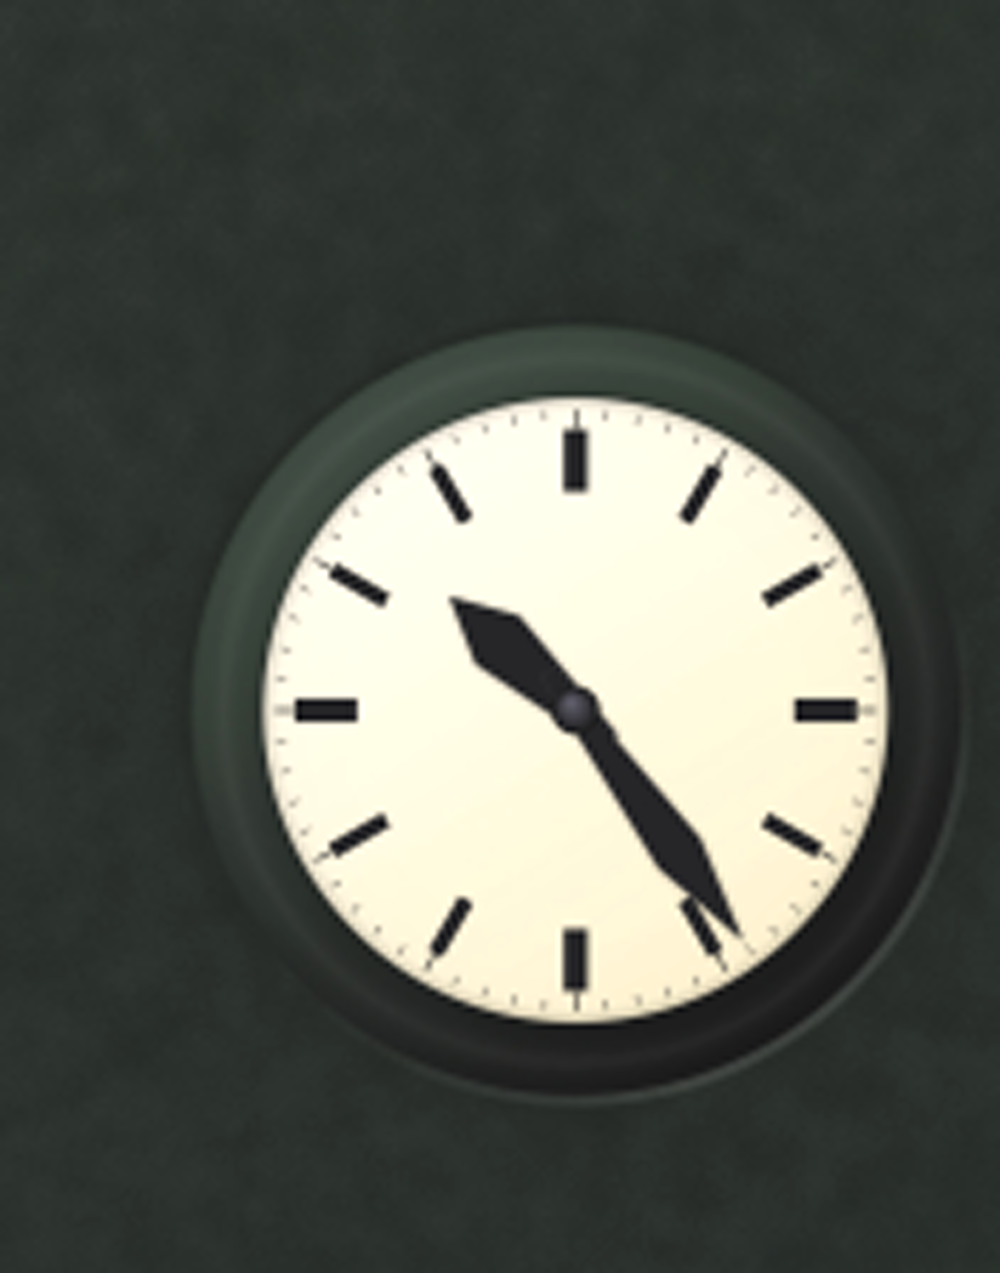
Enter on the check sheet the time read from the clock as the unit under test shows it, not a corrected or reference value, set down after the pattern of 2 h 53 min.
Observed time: 10 h 24 min
